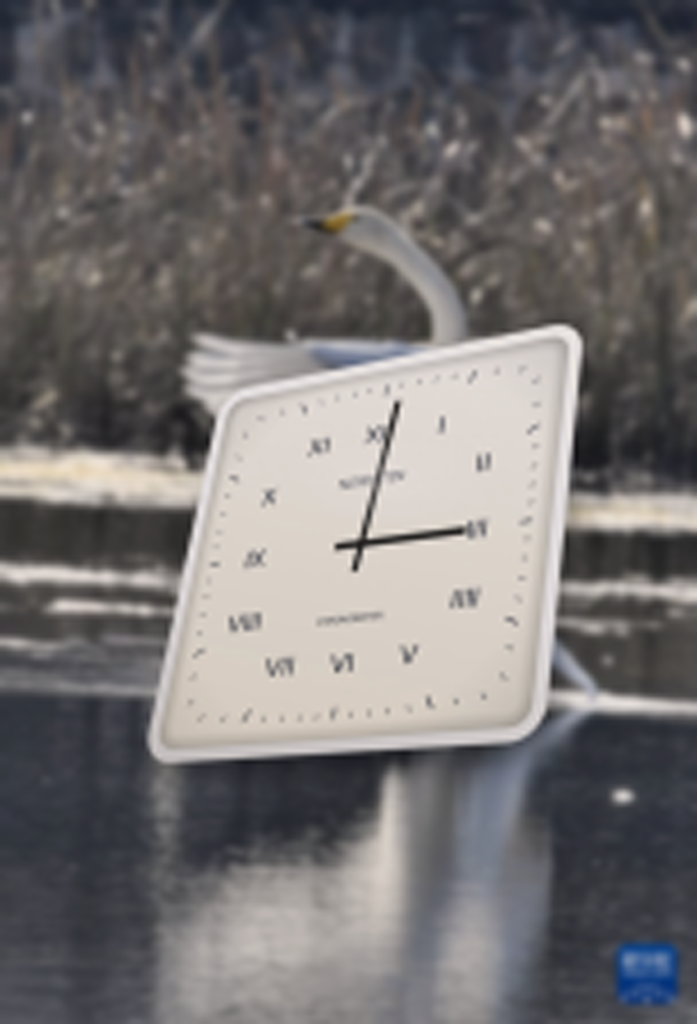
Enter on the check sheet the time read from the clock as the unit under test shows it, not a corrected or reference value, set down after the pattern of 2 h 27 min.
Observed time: 3 h 01 min
